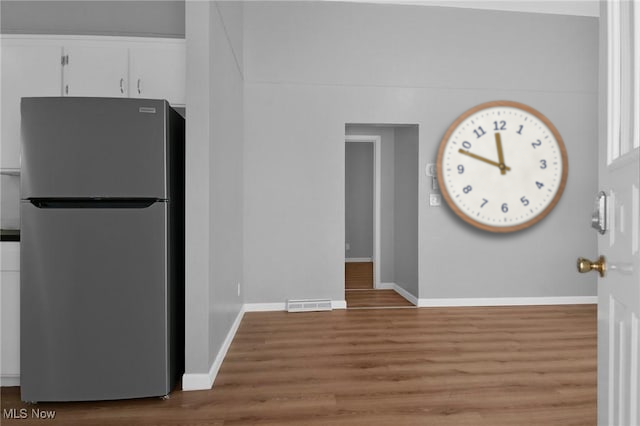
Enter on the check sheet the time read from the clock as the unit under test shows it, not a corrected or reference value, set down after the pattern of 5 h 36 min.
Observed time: 11 h 49 min
